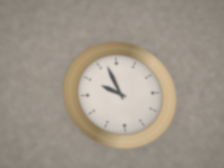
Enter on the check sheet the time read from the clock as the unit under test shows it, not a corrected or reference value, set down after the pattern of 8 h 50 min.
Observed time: 9 h 57 min
